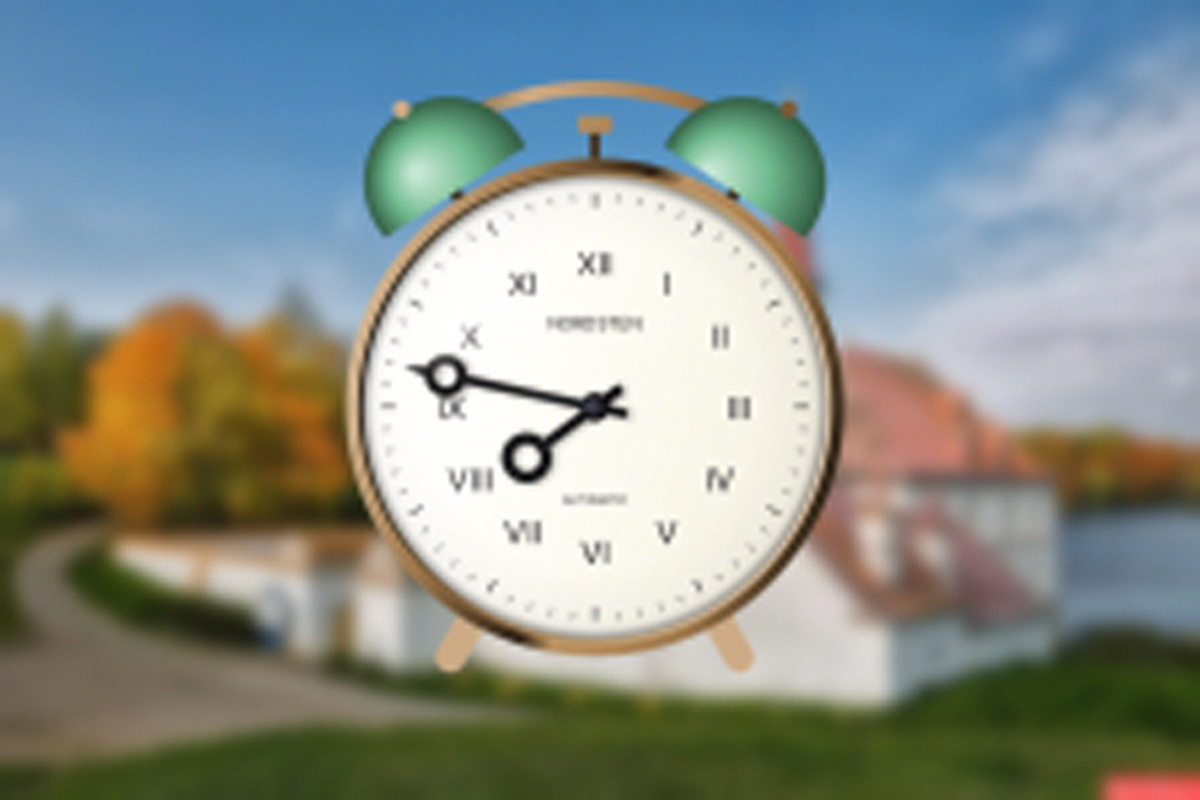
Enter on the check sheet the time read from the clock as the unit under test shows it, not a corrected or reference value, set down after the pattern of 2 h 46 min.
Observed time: 7 h 47 min
